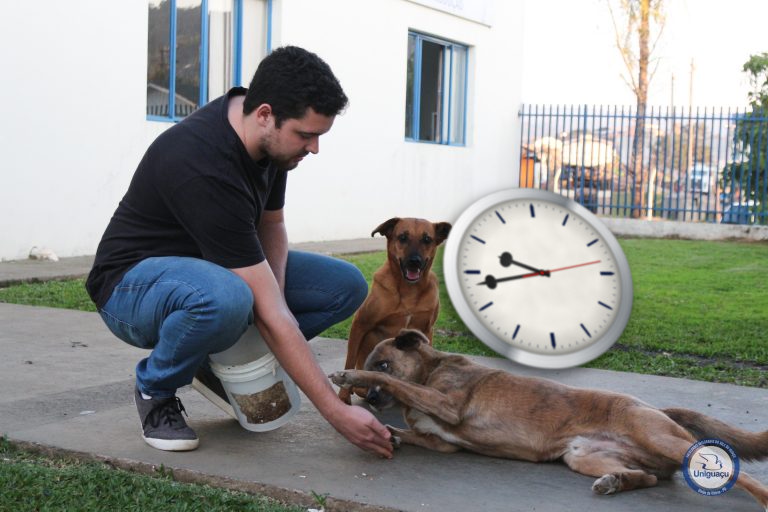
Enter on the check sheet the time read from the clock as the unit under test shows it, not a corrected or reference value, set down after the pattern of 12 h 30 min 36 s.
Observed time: 9 h 43 min 13 s
